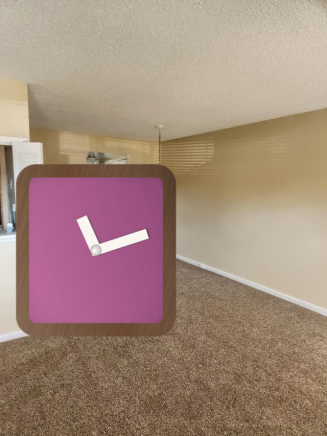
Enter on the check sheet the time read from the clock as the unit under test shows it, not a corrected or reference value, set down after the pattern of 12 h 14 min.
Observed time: 11 h 12 min
